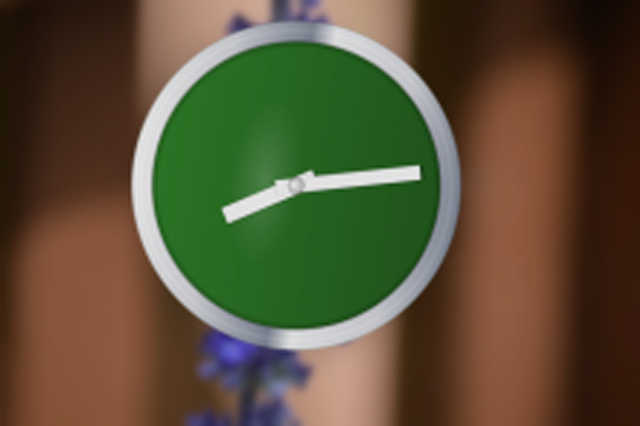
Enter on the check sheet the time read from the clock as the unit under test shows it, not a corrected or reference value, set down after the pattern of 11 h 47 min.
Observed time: 8 h 14 min
